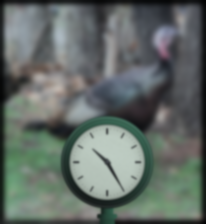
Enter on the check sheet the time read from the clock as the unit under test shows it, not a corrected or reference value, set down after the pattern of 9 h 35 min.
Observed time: 10 h 25 min
